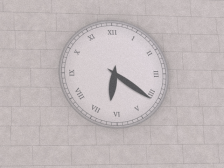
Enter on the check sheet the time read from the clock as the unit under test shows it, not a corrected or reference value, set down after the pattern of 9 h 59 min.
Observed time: 6 h 21 min
